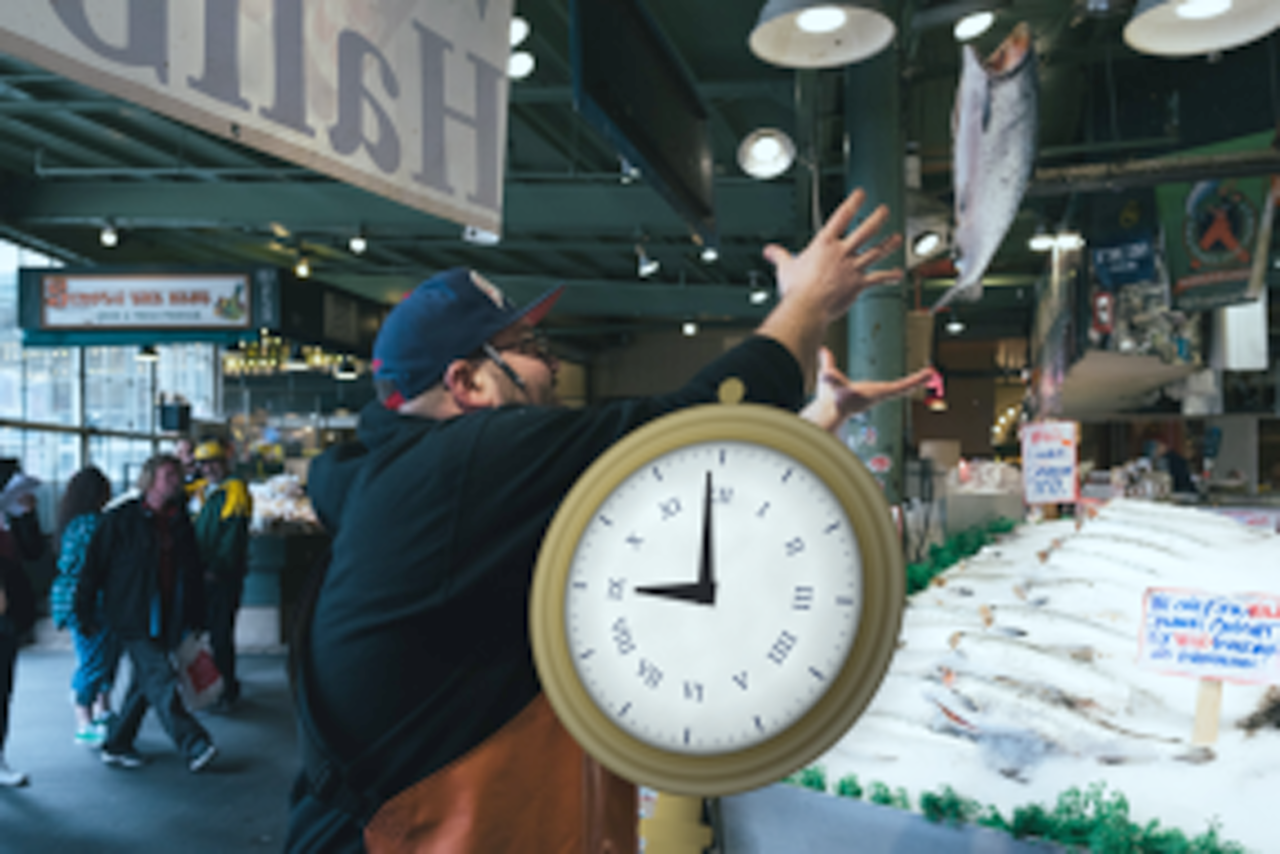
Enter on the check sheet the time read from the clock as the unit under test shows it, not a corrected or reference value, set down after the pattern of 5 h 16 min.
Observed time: 8 h 59 min
